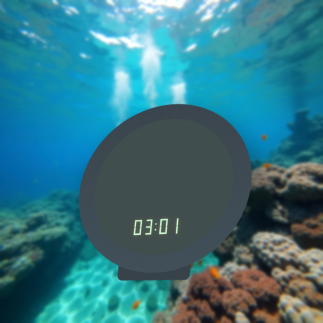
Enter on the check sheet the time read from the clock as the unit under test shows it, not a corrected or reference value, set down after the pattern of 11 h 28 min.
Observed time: 3 h 01 min
